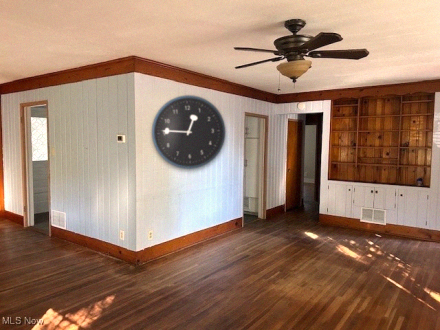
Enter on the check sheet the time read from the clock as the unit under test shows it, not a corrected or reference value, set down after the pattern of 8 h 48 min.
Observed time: 12 h 46 min
